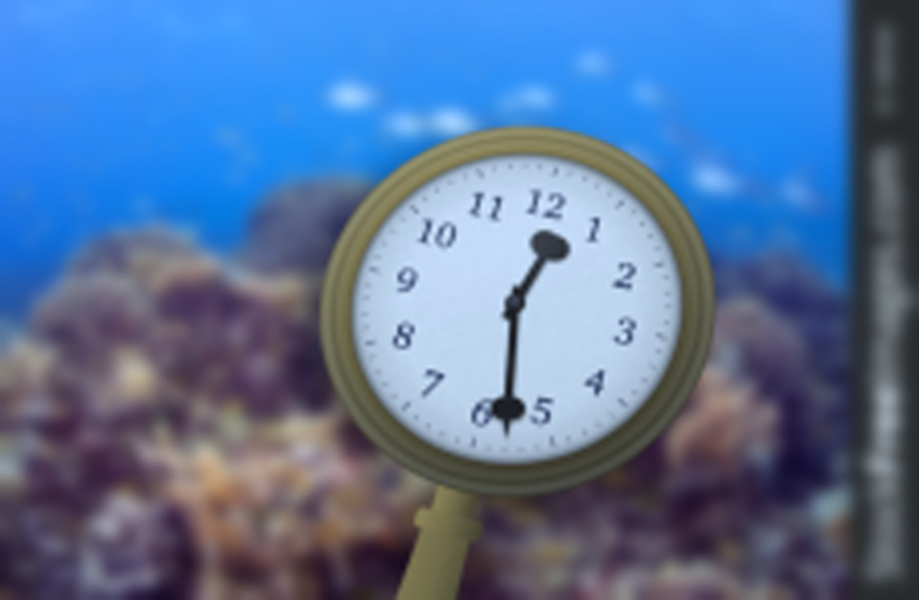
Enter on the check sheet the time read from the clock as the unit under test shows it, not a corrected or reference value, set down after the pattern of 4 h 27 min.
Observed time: 12 h 28 min
